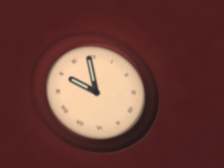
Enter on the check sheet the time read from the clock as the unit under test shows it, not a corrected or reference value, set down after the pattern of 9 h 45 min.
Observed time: 9 h 59 min
